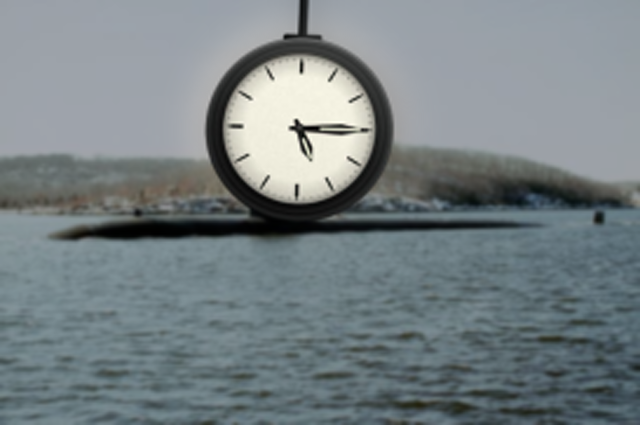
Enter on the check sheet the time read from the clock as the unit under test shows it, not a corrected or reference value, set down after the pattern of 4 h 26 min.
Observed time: 5 h 15 min
